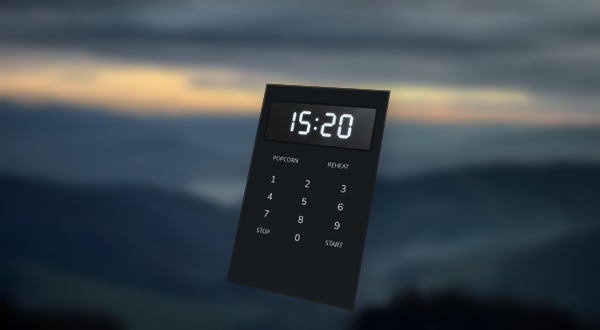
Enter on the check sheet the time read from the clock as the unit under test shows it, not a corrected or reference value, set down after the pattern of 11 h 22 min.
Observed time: 15 h 20 min
